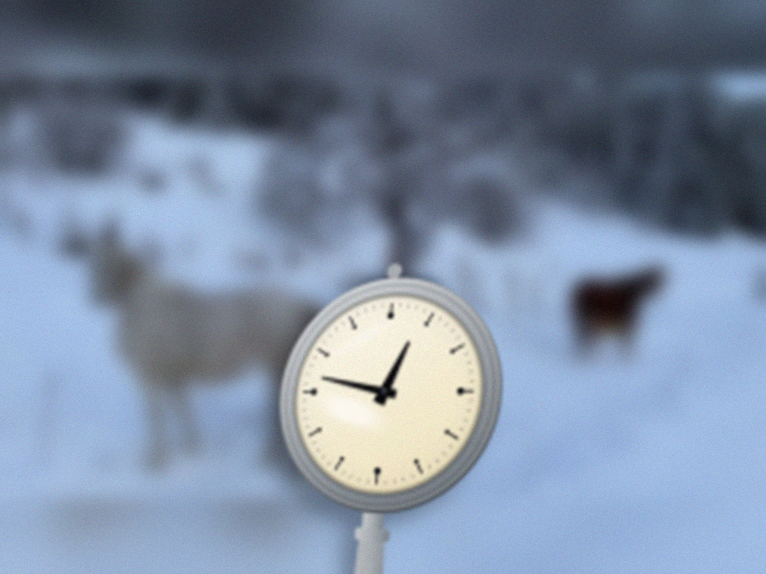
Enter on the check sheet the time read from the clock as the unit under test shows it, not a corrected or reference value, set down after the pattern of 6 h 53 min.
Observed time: 12 h 47 min
